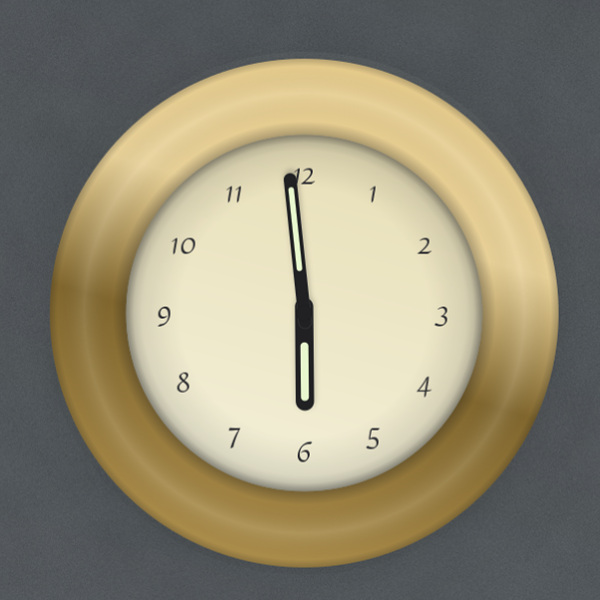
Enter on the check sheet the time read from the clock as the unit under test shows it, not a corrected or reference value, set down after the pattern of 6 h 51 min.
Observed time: 5 h 59 min
